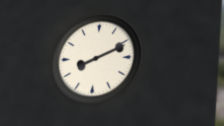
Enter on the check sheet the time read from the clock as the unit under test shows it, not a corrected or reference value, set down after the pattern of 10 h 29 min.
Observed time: 8 h 11 min
